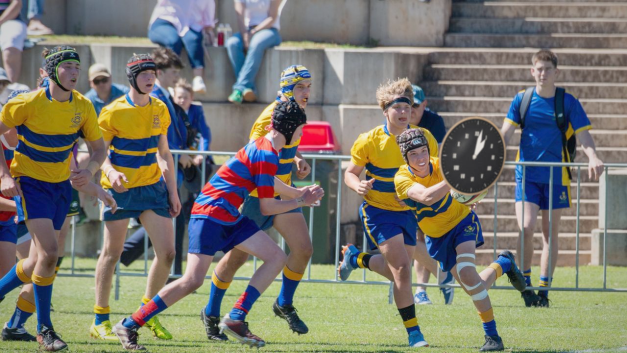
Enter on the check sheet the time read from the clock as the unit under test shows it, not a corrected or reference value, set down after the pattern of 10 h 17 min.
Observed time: 1 h 02 min
